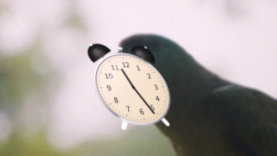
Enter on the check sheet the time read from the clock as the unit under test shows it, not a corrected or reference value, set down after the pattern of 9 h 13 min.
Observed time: 11 h 26 min
